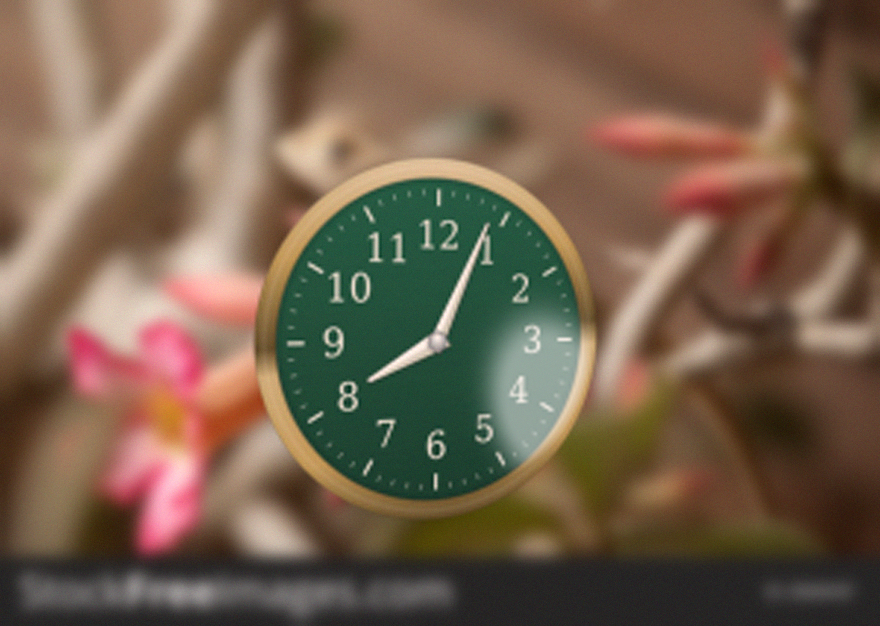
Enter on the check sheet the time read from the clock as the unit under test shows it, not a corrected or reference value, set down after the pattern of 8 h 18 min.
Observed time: 8 h 04 min
